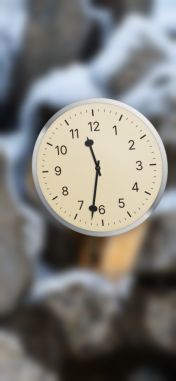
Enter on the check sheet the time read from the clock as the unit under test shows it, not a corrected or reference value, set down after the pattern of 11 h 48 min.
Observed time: 11 h 32 min
